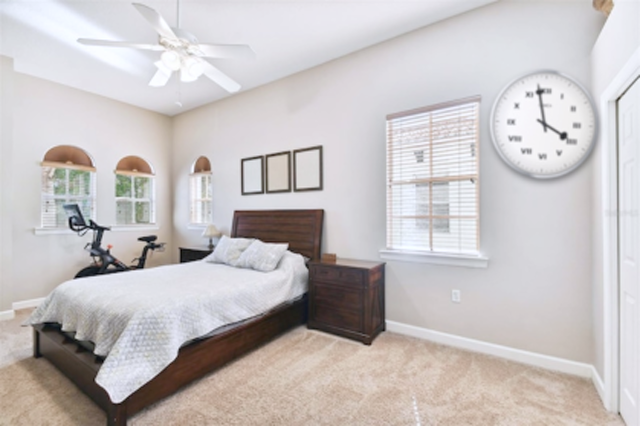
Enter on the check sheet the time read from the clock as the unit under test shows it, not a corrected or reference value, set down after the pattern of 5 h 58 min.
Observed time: 3 h 58 min
